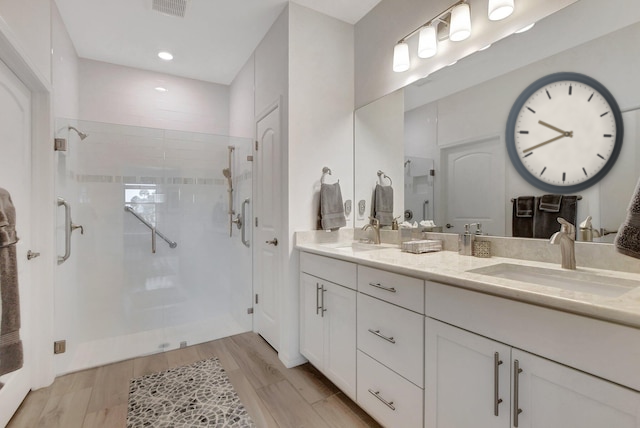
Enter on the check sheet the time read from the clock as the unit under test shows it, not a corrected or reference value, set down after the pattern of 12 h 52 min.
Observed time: 9 h 41 min
